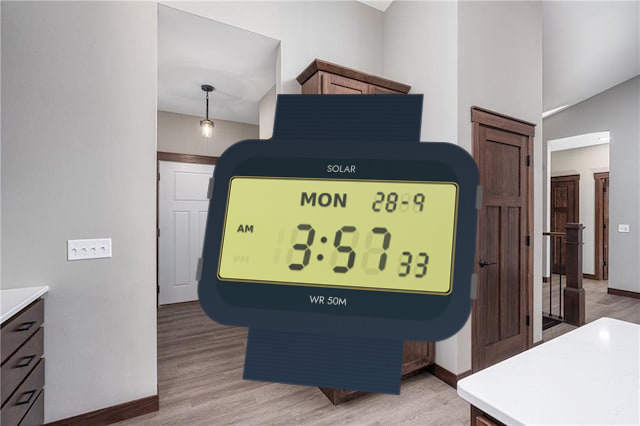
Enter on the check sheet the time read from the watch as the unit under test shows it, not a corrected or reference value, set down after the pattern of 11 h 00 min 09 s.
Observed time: 3 h 57 min 33 s
